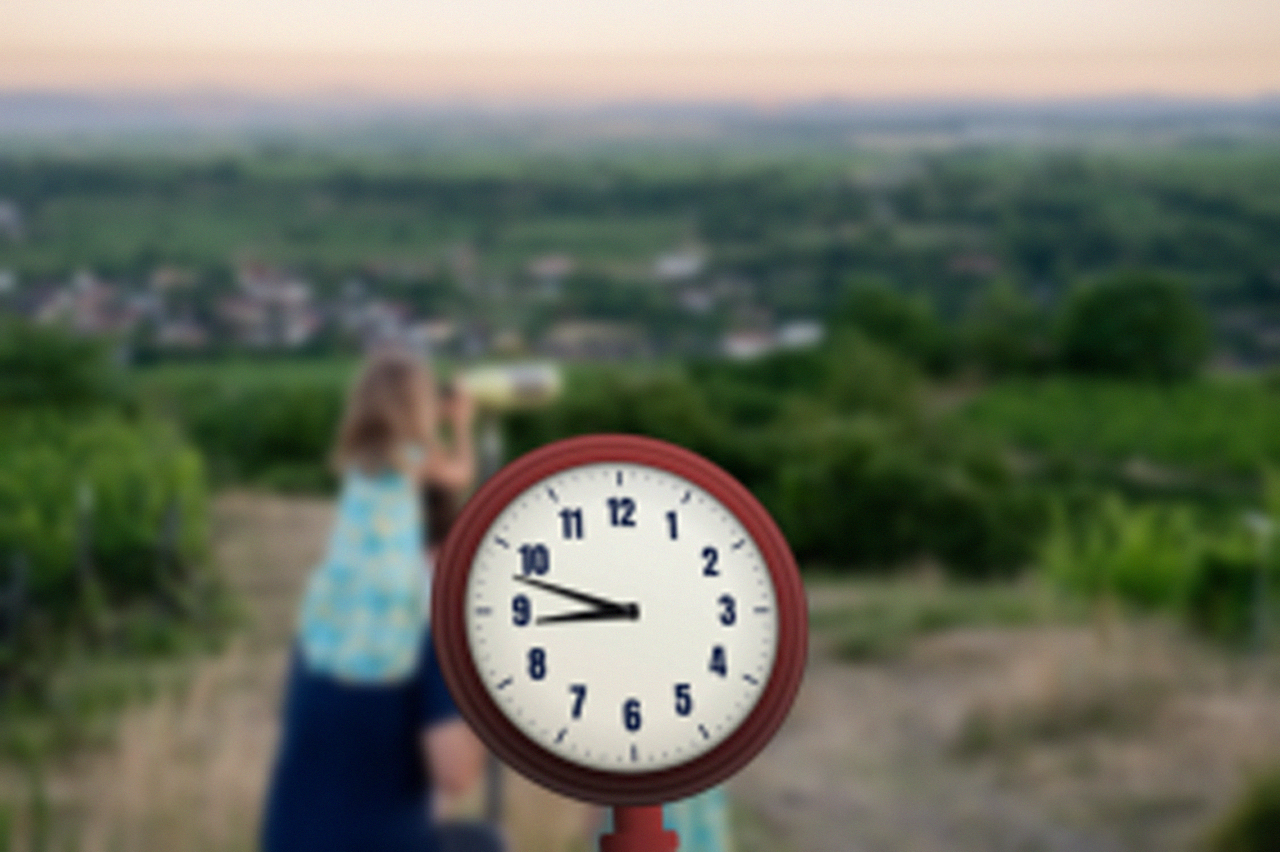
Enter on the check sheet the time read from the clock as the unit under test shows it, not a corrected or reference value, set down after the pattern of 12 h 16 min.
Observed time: 8 h 48 min
